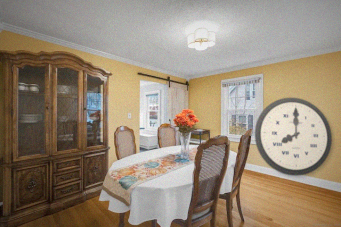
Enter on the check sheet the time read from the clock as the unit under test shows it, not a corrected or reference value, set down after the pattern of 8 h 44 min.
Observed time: 8 h 00 min
